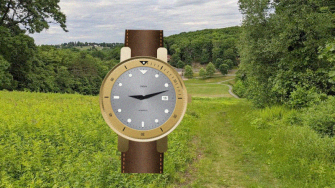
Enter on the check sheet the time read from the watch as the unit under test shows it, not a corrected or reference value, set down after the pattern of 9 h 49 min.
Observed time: 9 h 12 min
